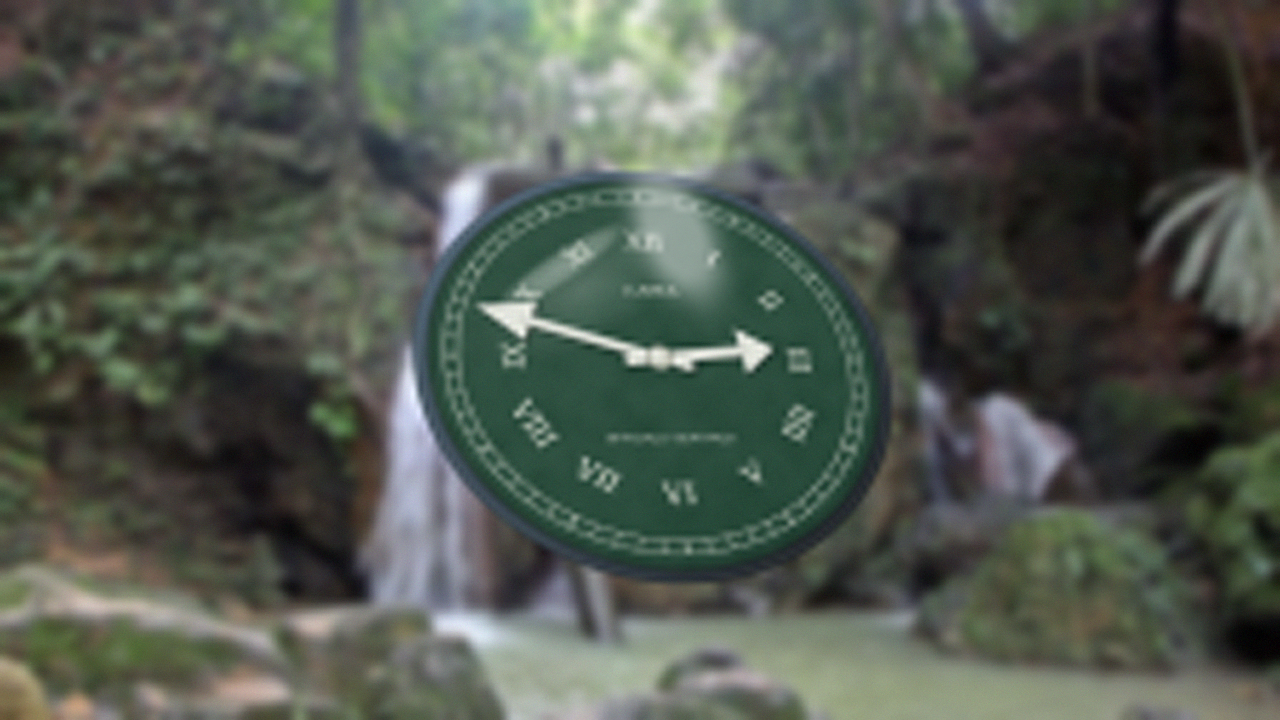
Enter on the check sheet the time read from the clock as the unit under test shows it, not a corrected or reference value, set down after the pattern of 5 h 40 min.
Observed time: 2 h 48 min
